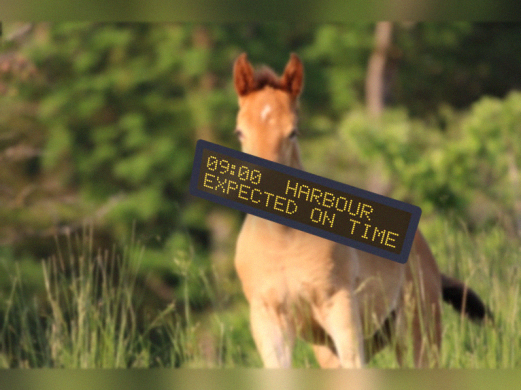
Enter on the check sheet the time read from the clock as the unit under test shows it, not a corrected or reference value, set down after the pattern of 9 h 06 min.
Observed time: 9 h 00 min
